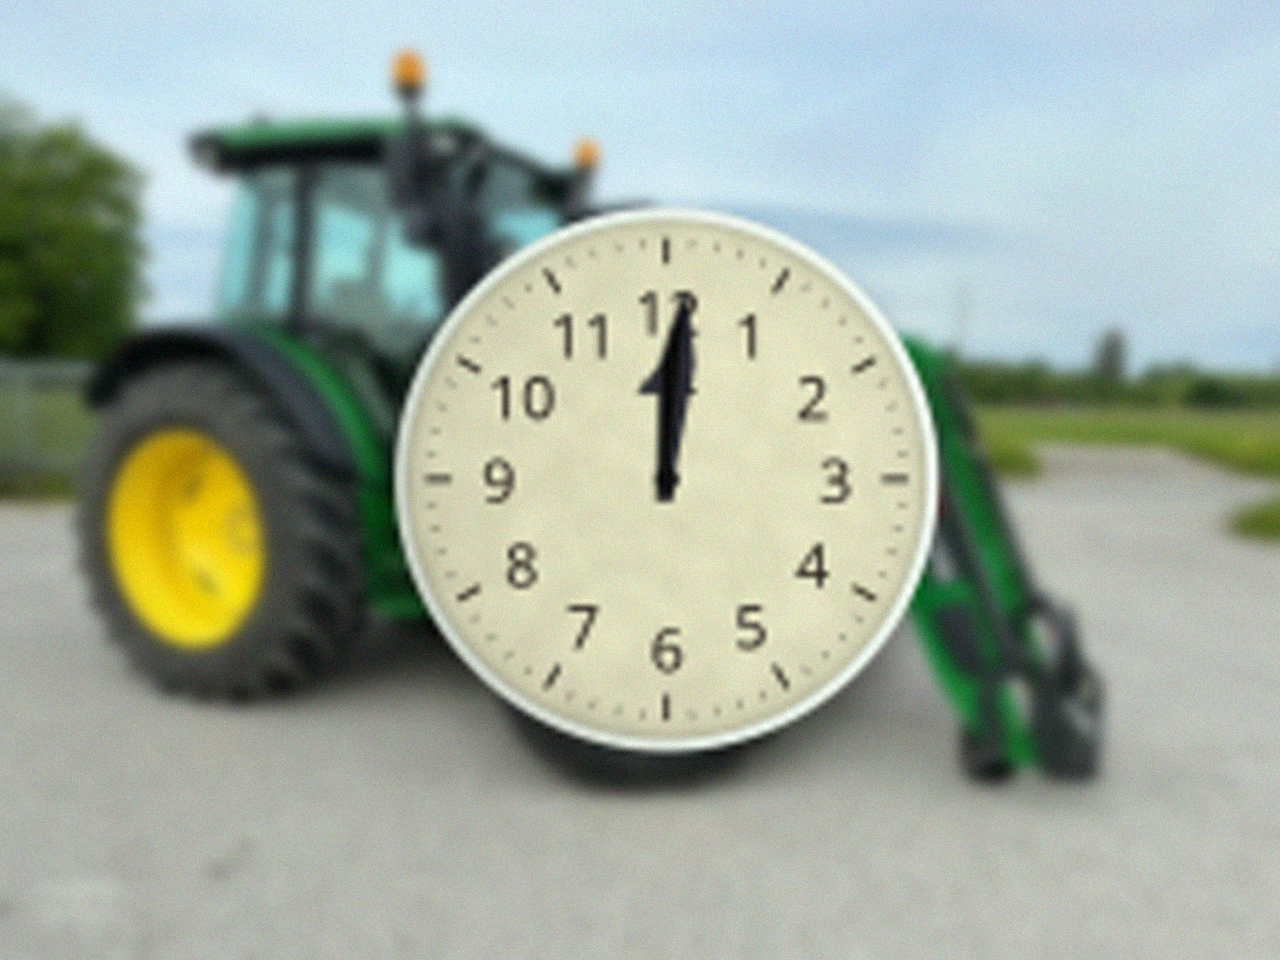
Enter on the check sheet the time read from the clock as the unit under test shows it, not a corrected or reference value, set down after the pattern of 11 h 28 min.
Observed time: 12 h 01 min
